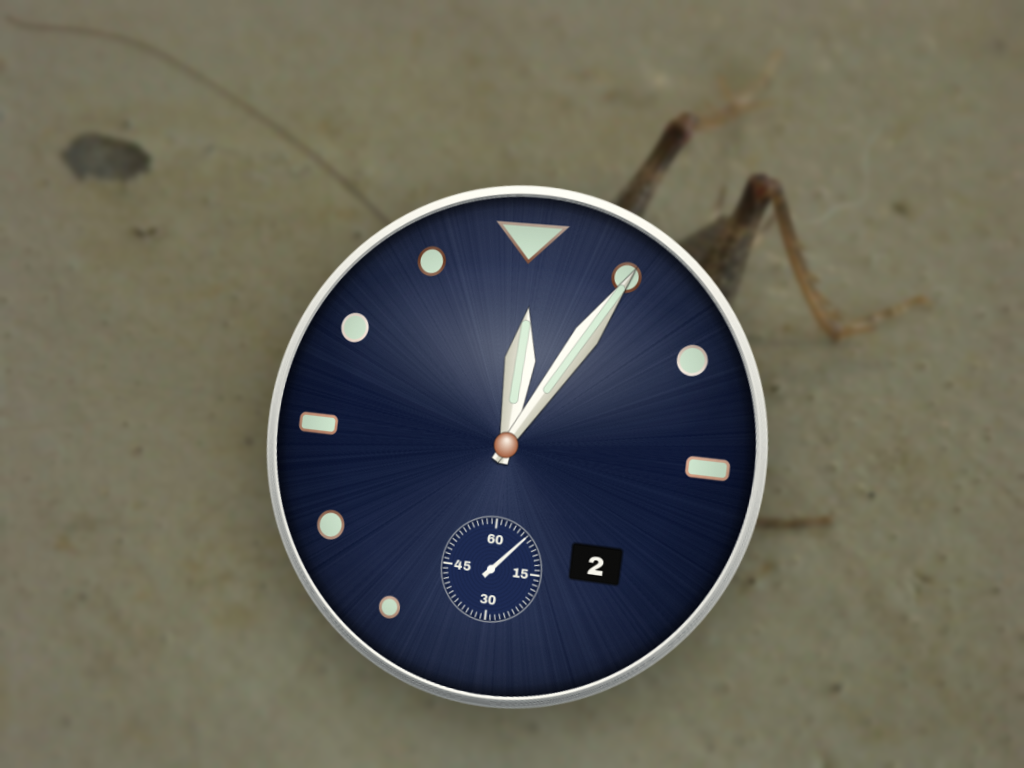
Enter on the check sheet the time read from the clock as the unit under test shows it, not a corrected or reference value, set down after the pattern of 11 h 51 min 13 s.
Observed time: 12 h 05 min 07 s
